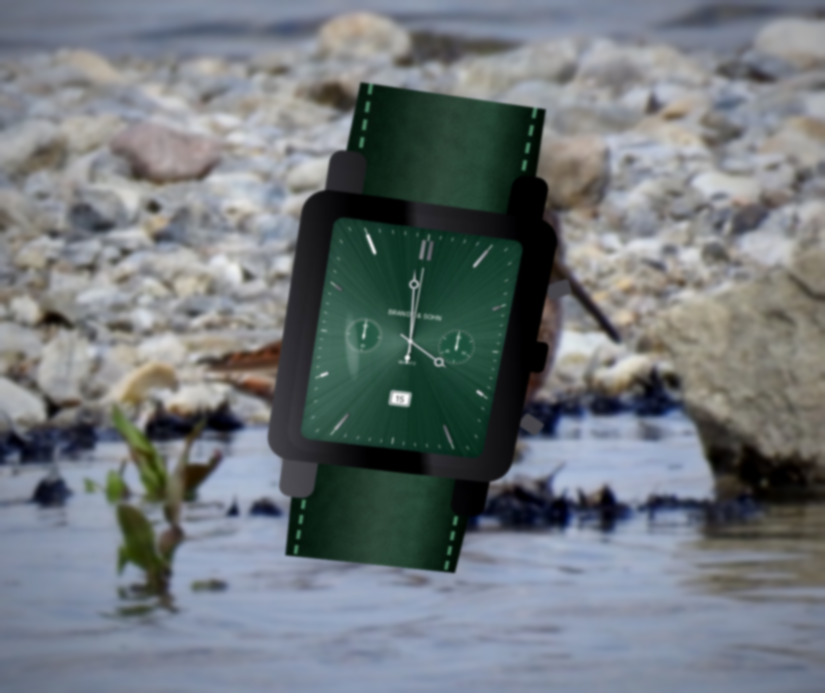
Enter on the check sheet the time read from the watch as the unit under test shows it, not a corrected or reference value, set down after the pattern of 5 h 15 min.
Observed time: 3 h 59 min
